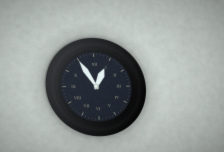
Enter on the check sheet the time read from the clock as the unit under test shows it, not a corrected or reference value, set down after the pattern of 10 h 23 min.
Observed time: 12 h 55 min
